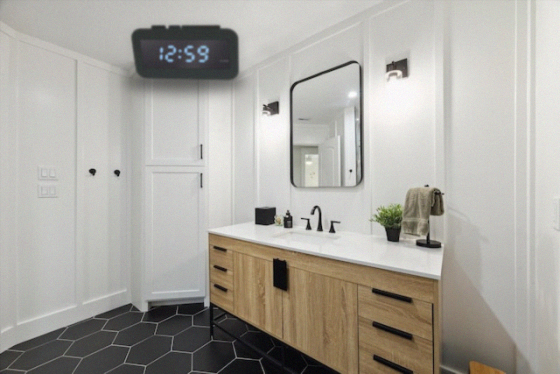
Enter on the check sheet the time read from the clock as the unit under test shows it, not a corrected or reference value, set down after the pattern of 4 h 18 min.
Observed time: 12 h 59 min
